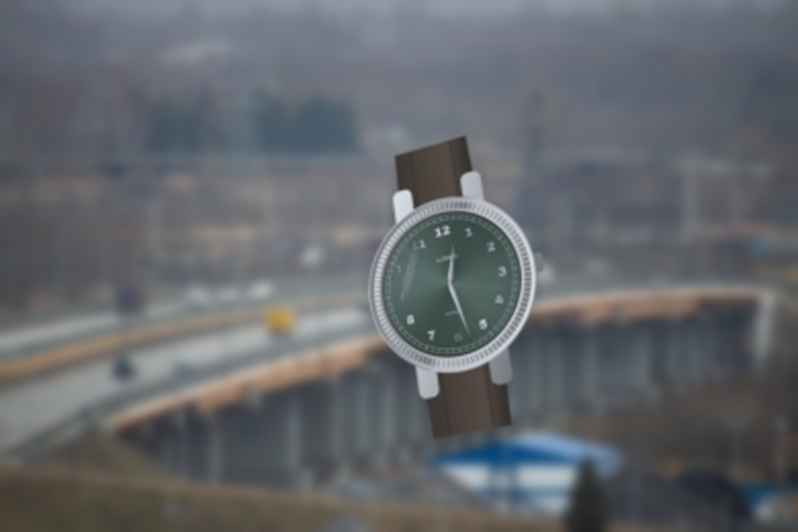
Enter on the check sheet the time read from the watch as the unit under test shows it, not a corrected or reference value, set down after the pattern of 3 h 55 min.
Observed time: 12 h 28 min
